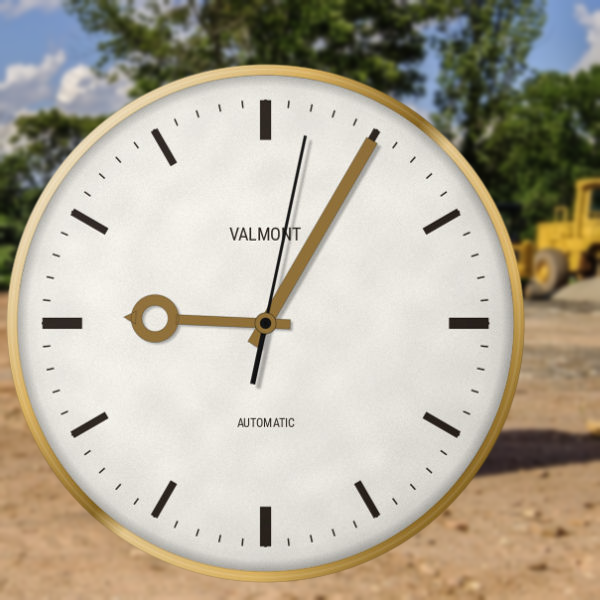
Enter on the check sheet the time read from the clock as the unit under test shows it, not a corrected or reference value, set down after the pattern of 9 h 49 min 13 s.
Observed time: 9 h 05 min 02 s
